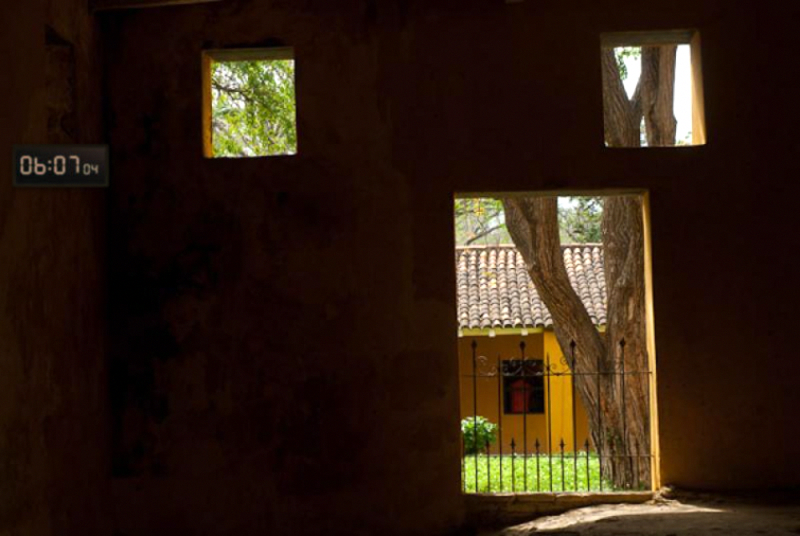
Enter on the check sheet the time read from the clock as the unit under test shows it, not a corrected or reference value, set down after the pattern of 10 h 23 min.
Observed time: 6 h 07 min
